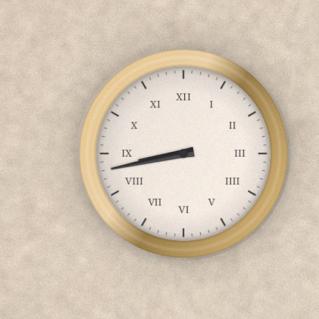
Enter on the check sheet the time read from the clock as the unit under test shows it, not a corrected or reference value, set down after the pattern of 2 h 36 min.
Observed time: 8 h 43 min
